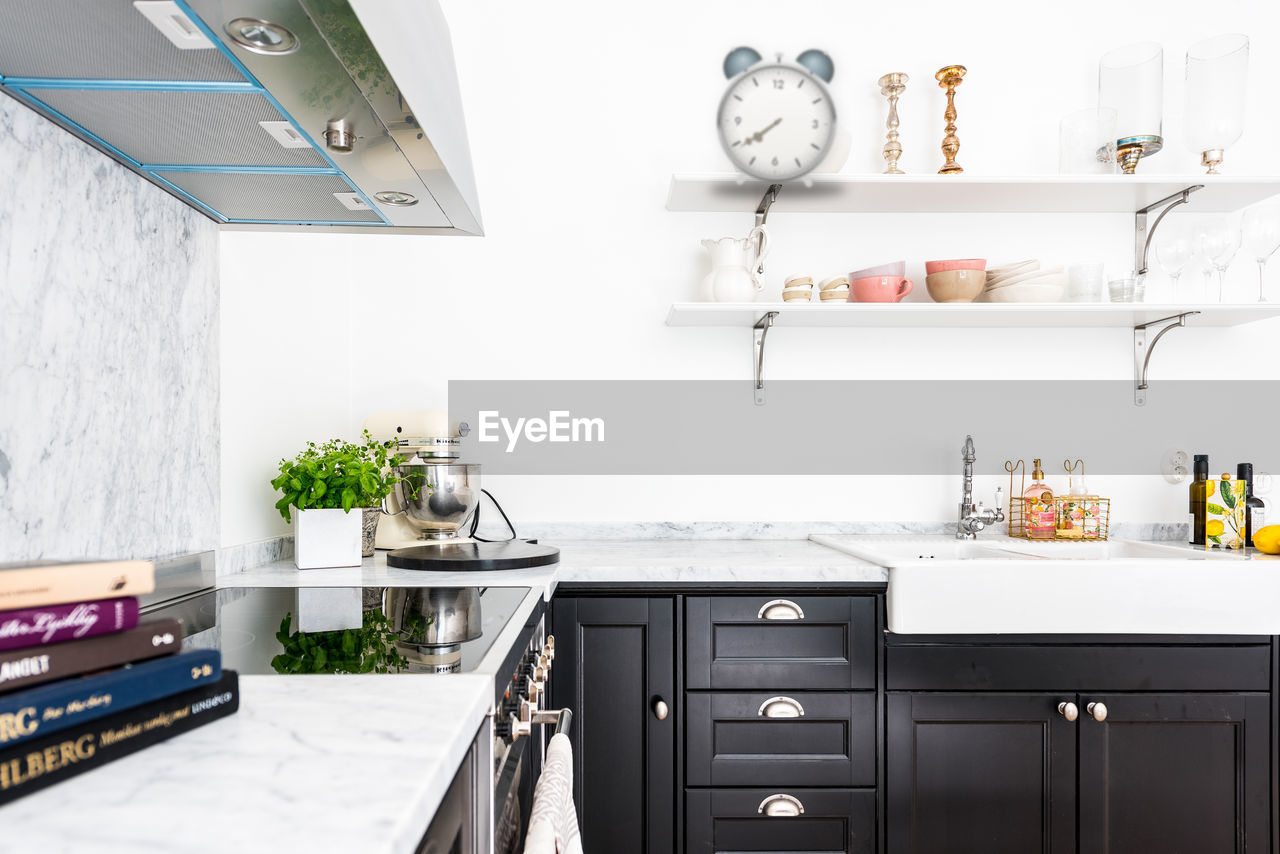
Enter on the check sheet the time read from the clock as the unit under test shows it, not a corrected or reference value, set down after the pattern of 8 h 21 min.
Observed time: 7 h 39 min
